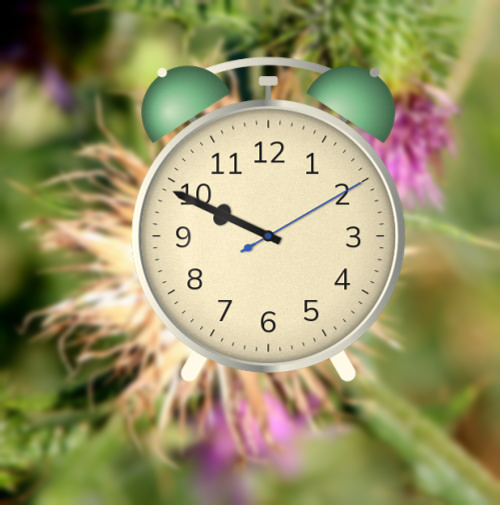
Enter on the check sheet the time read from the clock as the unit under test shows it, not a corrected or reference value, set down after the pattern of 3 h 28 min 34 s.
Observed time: 9 h 49 min 10 s
